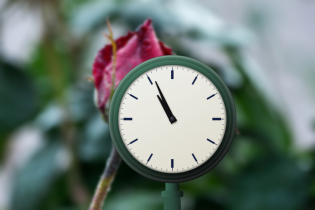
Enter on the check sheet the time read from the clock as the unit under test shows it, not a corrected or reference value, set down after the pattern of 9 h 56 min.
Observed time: 10 h 56 min
